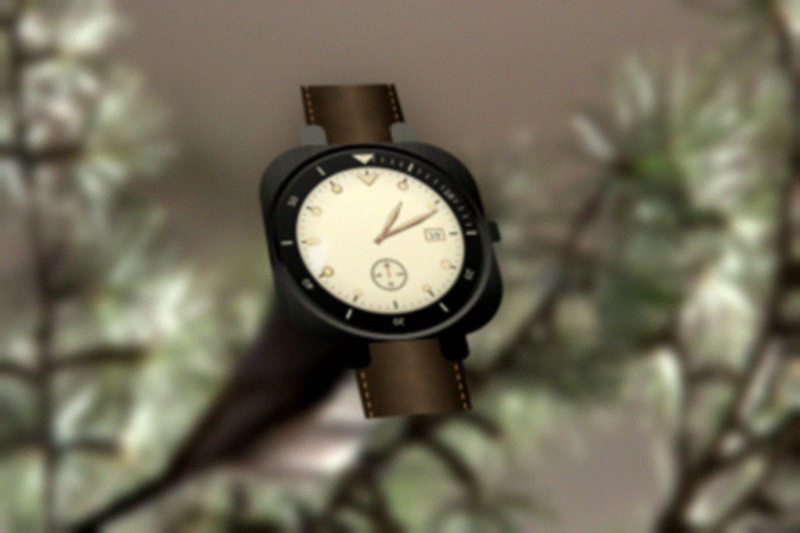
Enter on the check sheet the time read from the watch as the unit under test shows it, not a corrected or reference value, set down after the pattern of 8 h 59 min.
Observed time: 1 h 11 min
